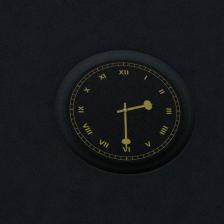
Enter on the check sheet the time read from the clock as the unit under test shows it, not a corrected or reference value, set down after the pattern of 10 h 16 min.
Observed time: 2 h 30 min
